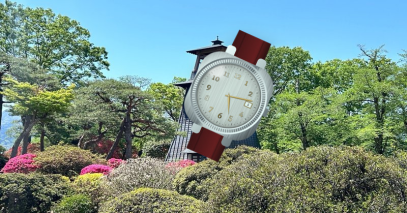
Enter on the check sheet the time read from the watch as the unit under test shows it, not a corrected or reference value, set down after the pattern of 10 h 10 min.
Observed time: 5 h 13 min
